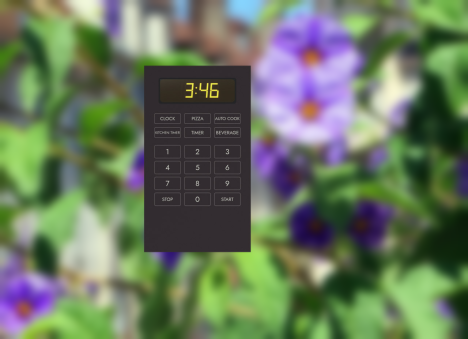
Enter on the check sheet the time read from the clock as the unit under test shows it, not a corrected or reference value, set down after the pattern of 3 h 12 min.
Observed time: 3 h 46 min
